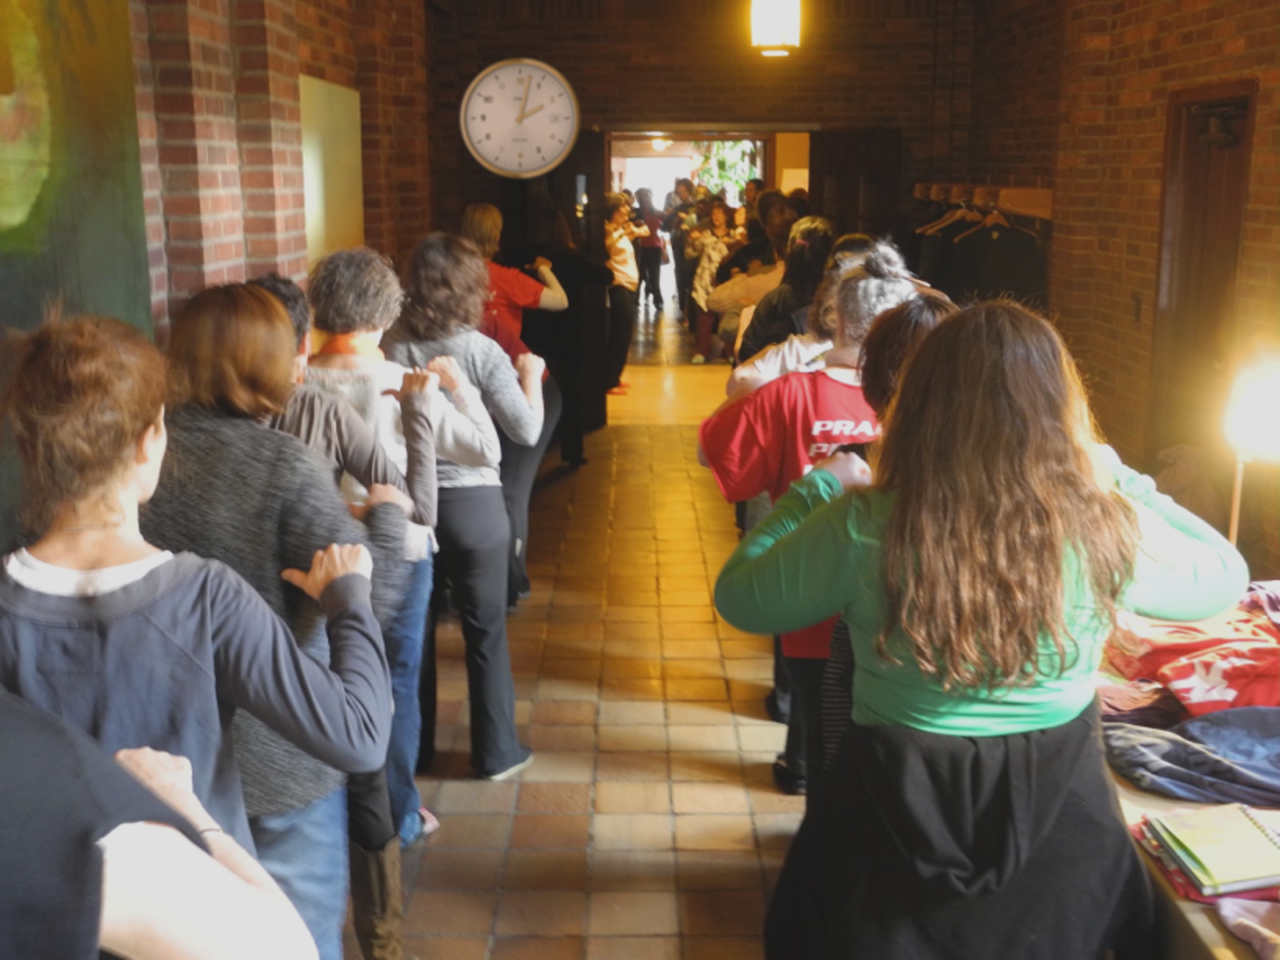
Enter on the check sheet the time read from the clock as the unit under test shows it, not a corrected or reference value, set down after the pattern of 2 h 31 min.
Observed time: 2 h 02 min
